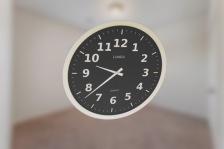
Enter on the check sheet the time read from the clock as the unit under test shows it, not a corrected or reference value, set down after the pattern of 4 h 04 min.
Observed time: 9 h 38 min
